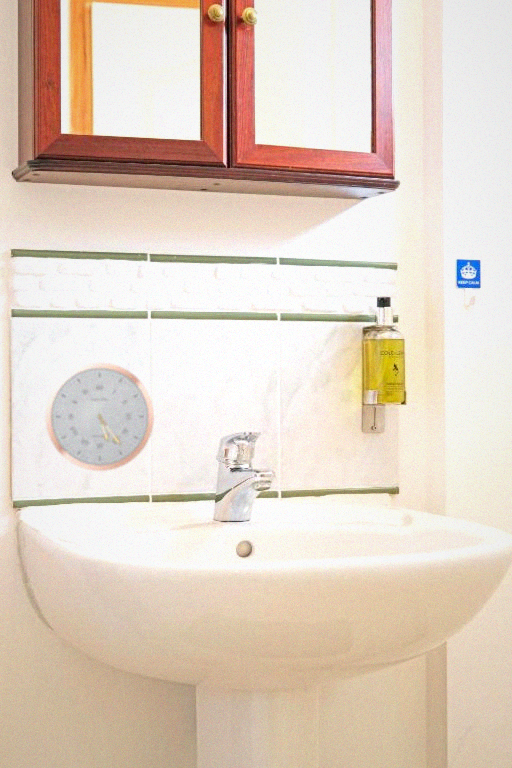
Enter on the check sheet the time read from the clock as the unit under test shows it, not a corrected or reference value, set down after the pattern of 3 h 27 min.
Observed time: 5 h 24 min
